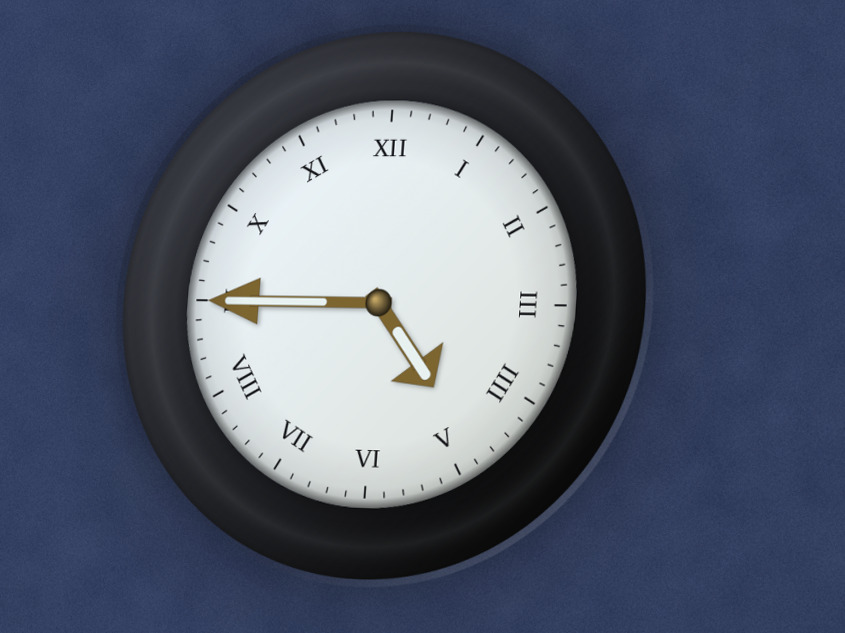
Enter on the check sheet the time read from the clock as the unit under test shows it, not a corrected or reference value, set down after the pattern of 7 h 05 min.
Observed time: 4 h 45 min
